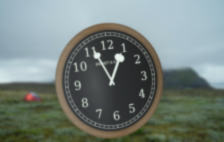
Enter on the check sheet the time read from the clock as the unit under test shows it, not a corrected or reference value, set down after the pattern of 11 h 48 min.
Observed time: 12 h 56 min
